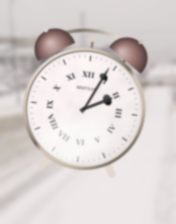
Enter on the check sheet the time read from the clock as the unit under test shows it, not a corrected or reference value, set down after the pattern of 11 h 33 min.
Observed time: 2 h 04 min
